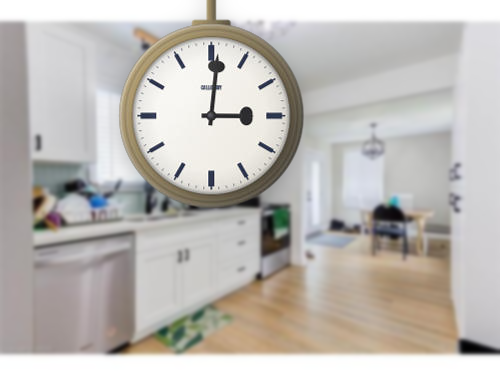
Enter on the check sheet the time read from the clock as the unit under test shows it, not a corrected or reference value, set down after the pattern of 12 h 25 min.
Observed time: 3 h 01 min
